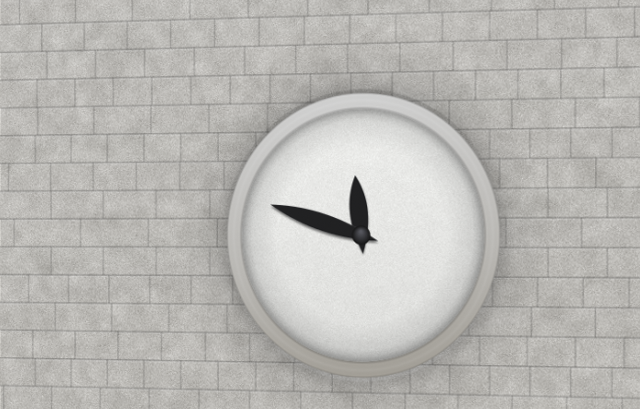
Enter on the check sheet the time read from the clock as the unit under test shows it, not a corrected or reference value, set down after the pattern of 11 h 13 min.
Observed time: 11 h 48 min
